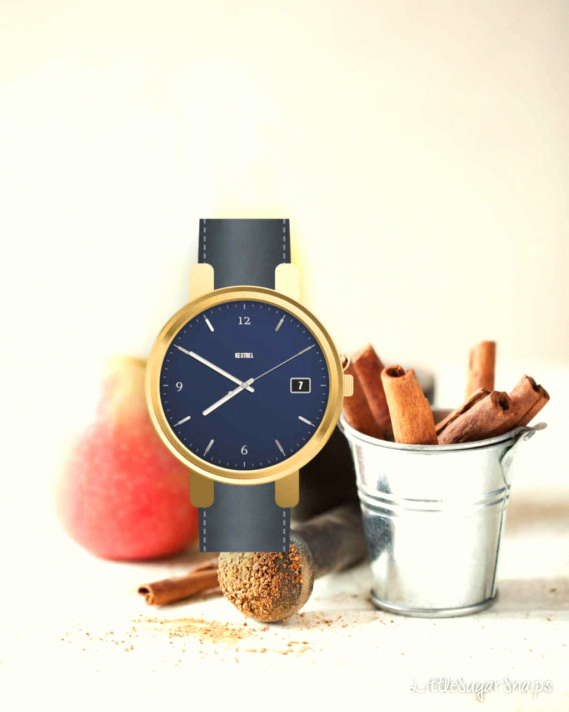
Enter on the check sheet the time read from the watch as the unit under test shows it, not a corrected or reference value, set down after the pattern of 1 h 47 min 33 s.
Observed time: 7 h 50 min 10 s
